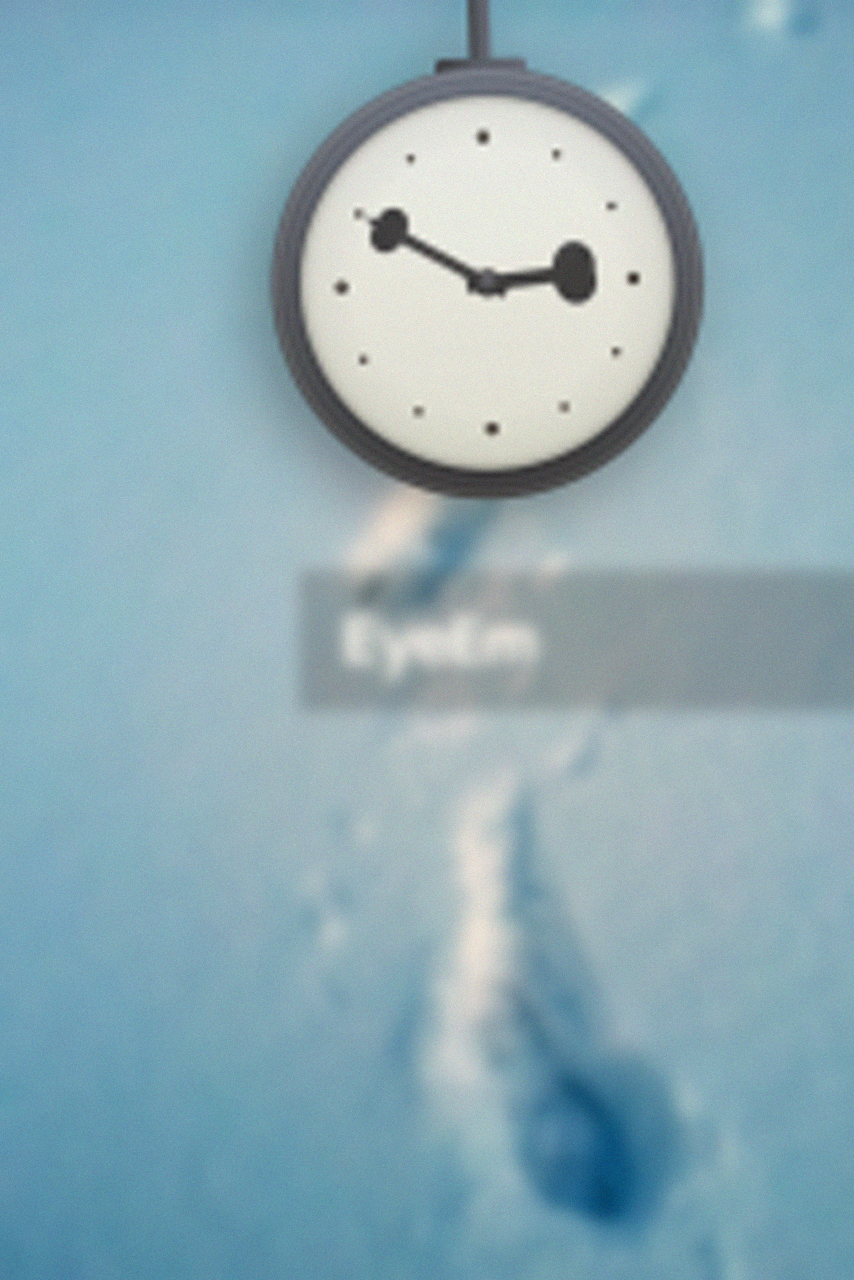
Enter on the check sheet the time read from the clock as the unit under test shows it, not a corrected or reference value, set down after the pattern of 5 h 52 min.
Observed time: 2 h 50 min
